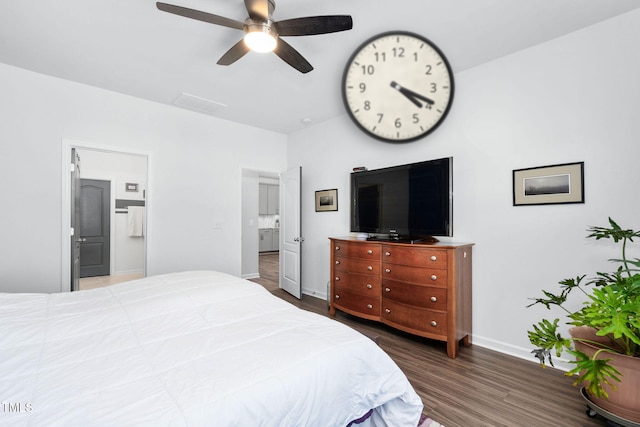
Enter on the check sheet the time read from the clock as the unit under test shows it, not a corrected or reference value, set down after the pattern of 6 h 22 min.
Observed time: 4 h 19 min
